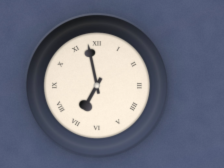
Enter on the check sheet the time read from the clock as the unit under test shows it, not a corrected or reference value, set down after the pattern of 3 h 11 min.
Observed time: 6 h 58 min
